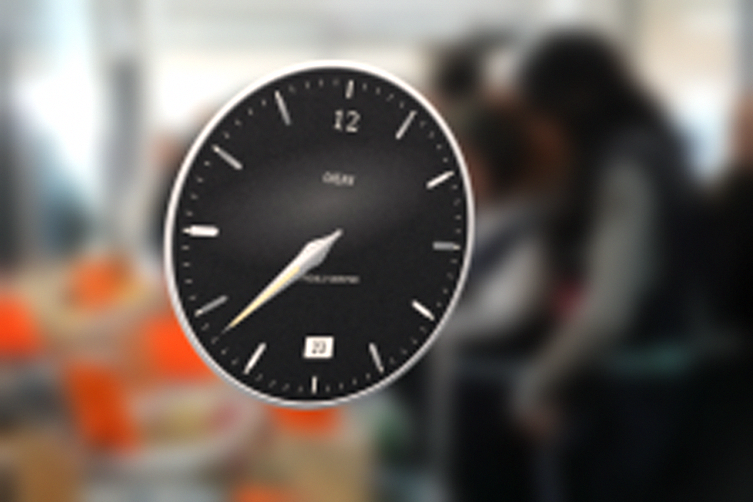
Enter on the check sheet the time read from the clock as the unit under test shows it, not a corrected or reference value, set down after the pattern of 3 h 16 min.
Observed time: 7 h 38 min
